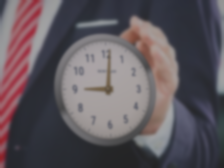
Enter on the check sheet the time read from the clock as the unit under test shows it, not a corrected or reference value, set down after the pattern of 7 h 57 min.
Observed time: 9 h 01 min
